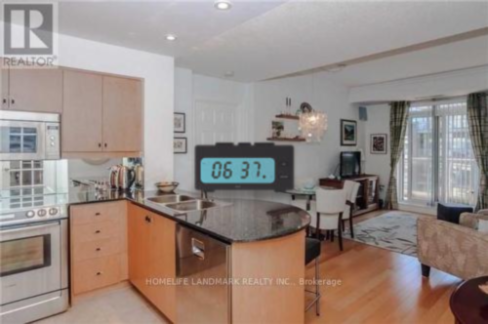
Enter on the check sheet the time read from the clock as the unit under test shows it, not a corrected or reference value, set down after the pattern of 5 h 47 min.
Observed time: 6 h 37 min
